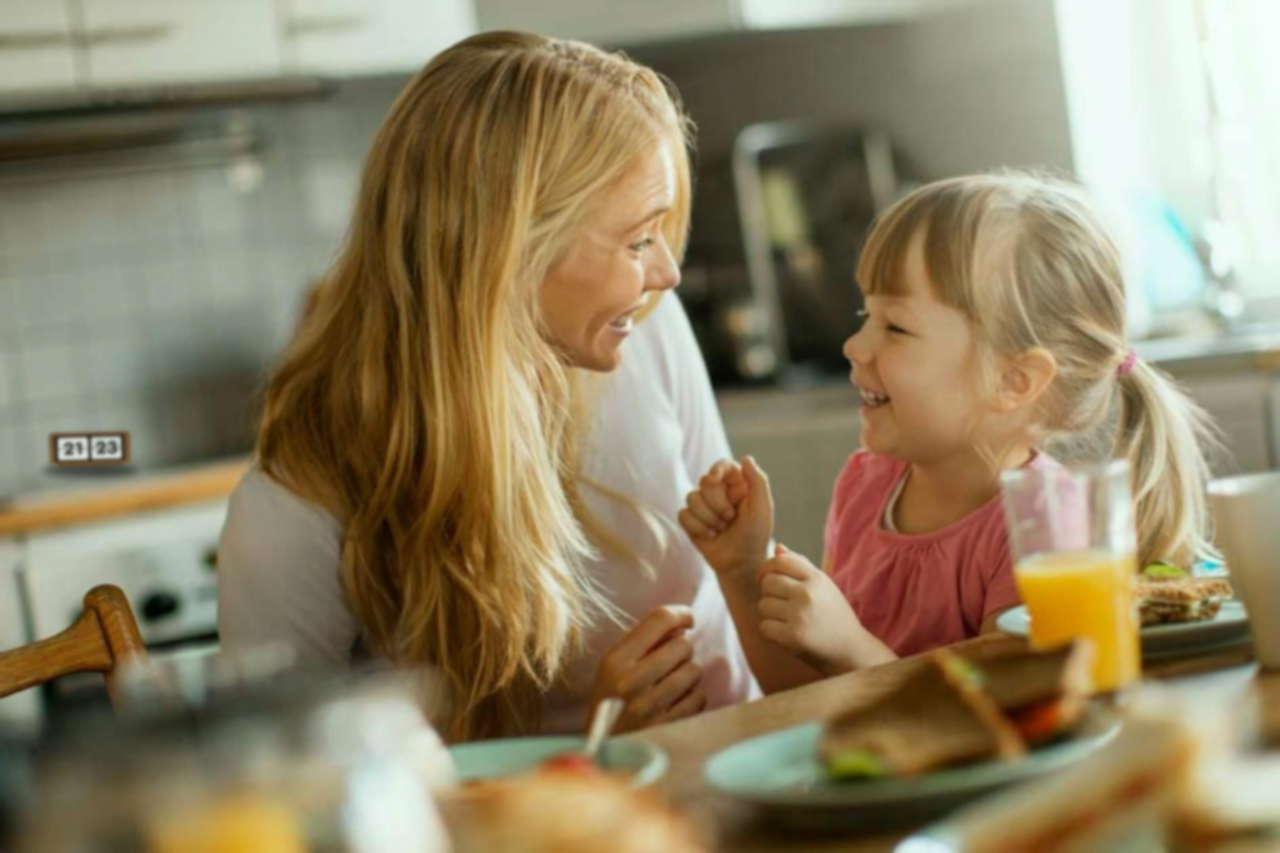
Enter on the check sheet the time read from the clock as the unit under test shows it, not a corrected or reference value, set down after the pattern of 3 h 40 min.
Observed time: 21 h 23 min
